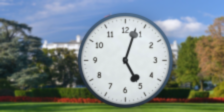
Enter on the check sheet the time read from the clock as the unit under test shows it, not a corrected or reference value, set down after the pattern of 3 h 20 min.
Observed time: 5 h 03 min
